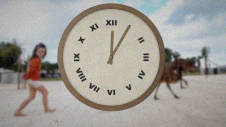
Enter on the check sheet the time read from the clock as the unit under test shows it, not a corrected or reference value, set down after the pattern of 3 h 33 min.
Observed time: 12 h 05 min
